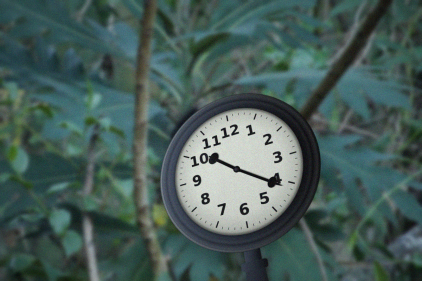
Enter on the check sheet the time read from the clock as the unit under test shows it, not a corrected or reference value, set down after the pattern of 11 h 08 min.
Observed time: 10 h 21 min
